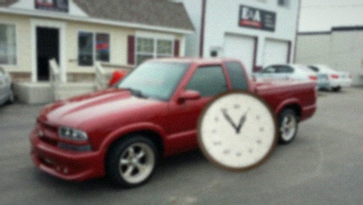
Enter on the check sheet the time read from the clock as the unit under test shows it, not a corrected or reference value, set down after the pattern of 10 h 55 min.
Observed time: 12 h 54 min
